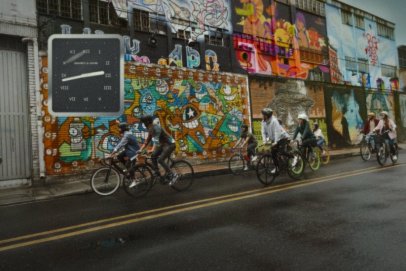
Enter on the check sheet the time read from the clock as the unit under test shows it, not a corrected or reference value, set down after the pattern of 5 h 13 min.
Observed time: 2 h 43 min
